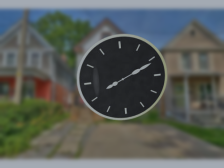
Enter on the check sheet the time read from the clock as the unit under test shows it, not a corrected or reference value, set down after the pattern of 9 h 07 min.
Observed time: 8 h 11 min
